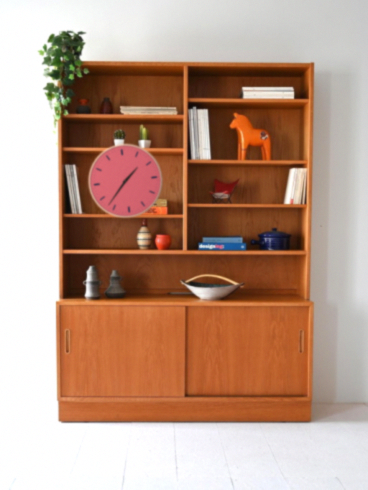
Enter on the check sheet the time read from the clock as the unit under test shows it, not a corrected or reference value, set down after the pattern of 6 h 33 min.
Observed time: 1 h 37 min
